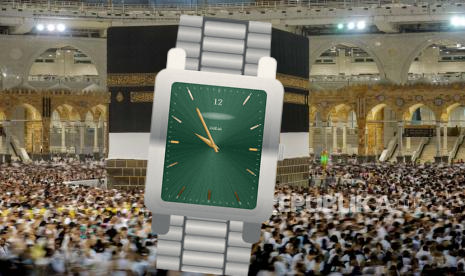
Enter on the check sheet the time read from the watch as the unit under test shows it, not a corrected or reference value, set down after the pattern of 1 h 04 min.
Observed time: 9 h 55 min
